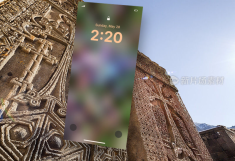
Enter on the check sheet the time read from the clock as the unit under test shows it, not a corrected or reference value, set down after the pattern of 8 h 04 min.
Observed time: 2 h 20 min
